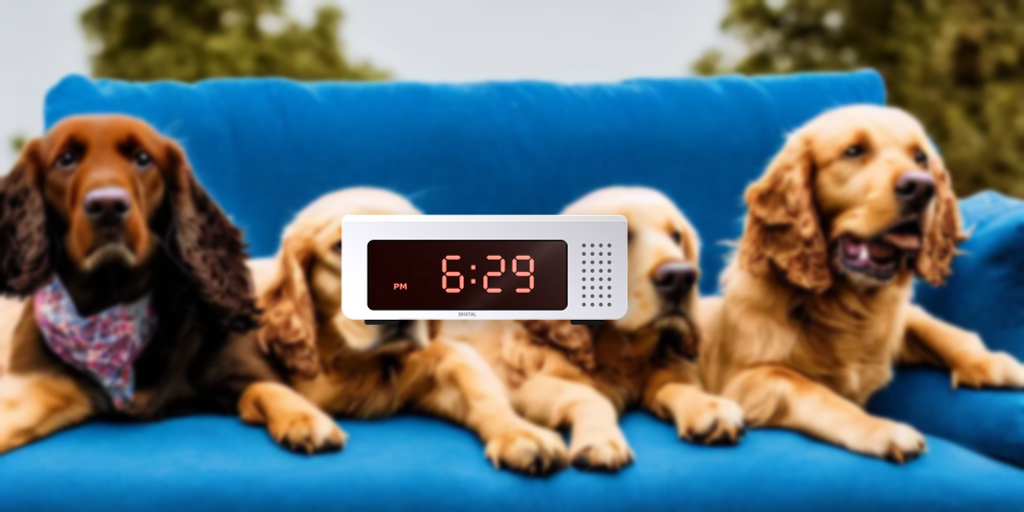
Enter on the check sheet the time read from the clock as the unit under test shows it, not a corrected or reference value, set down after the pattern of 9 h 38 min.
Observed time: 6 h 29 min
